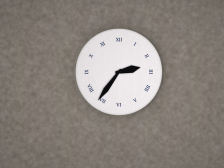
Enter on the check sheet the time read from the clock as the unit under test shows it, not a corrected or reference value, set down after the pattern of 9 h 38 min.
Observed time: 2 h 36 min
